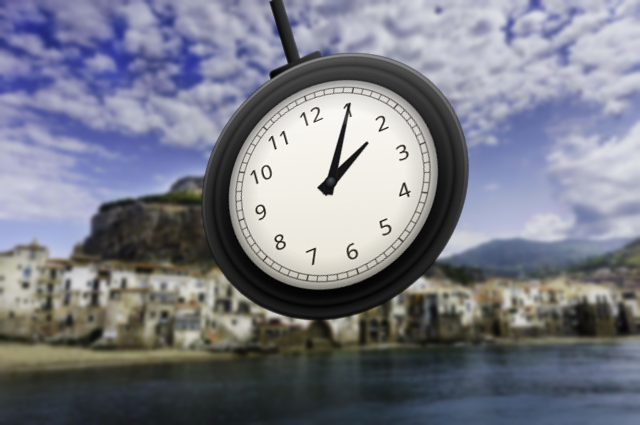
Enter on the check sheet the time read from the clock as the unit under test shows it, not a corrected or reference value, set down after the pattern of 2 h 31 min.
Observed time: 2 h 05 min
